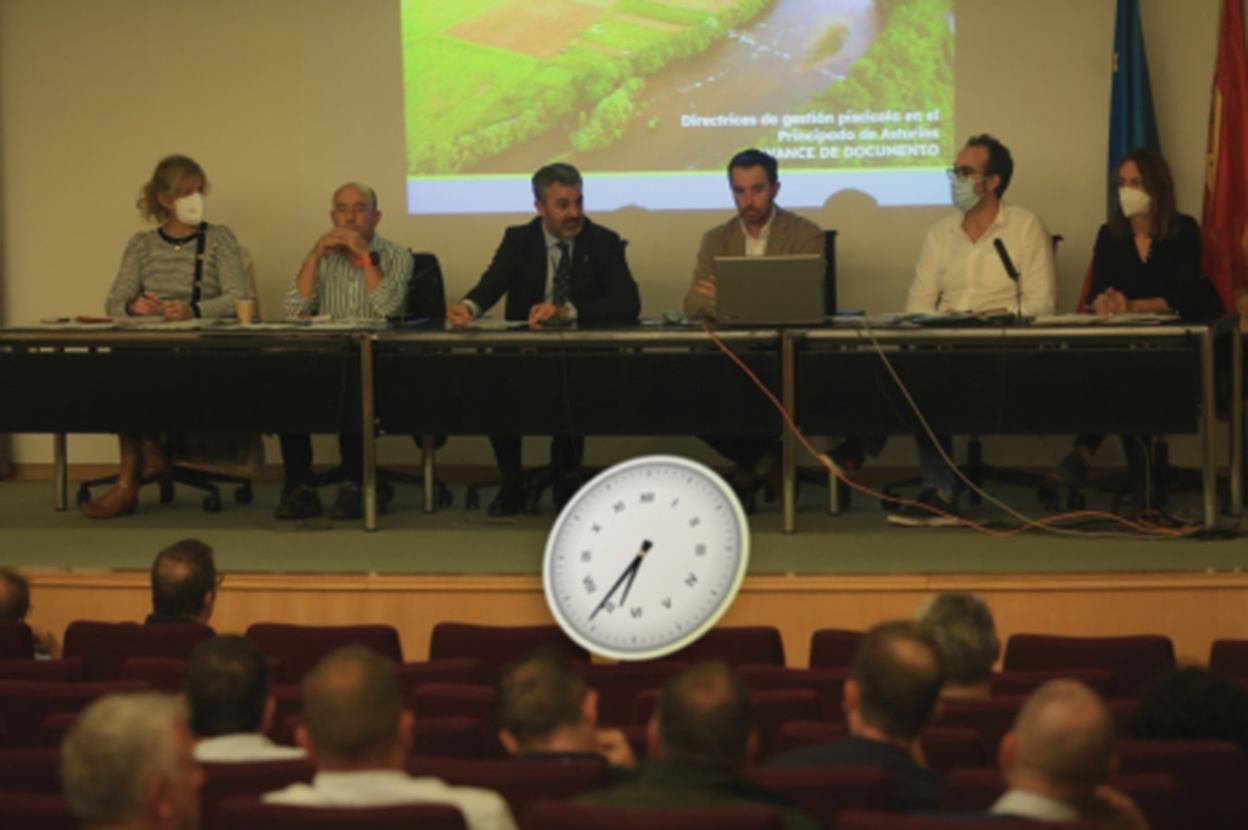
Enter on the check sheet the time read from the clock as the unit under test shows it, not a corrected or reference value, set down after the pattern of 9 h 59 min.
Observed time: 6 h 36 min
